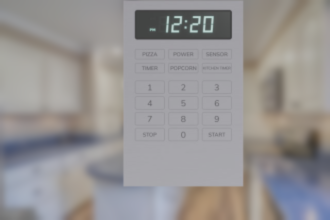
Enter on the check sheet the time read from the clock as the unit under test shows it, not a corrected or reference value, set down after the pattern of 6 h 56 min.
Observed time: 12 h 20 min
